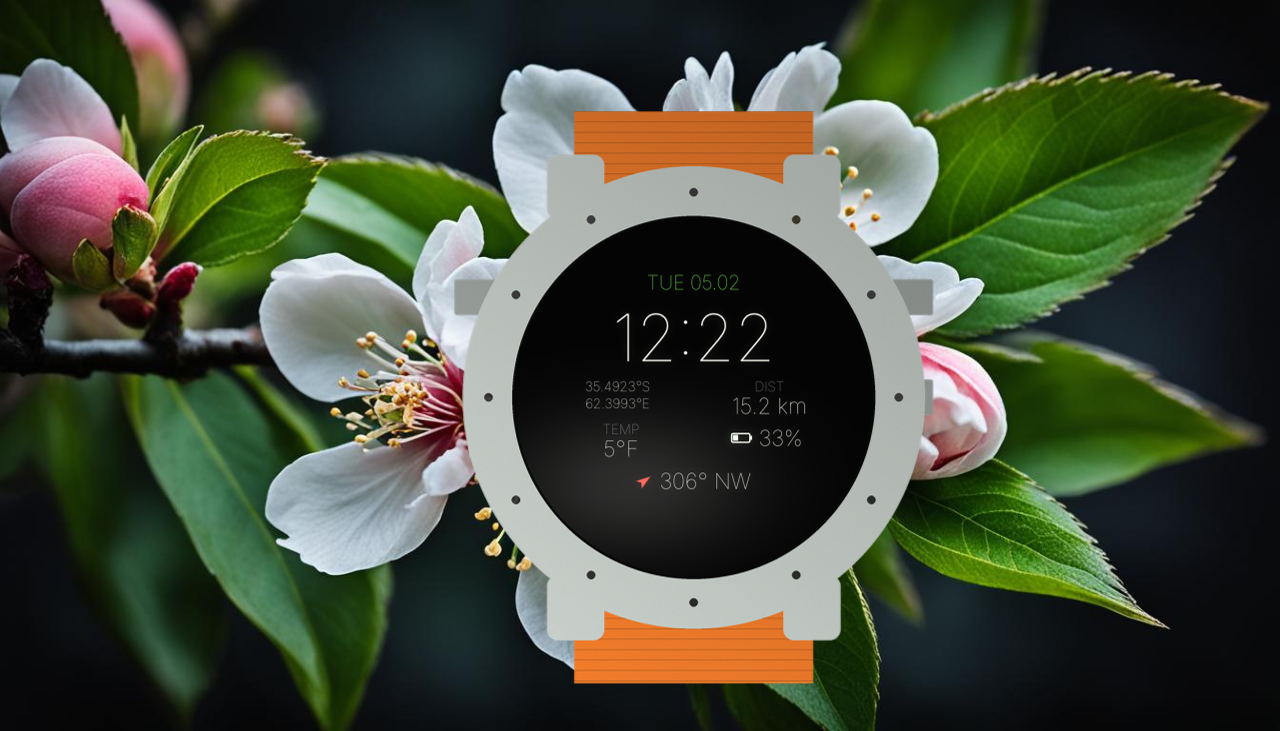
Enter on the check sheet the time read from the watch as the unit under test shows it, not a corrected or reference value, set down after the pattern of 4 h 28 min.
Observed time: 12 h 22 min
